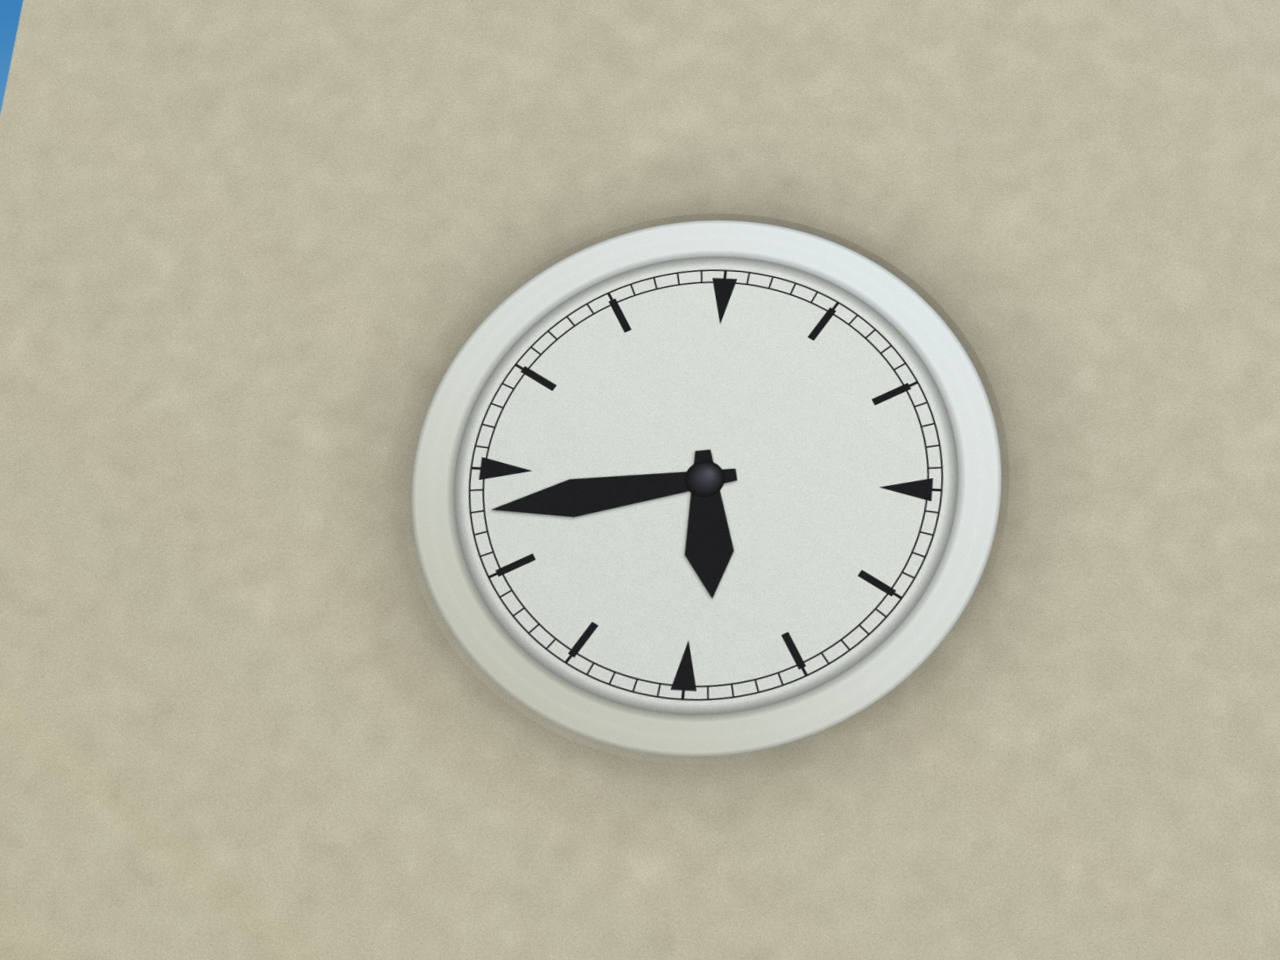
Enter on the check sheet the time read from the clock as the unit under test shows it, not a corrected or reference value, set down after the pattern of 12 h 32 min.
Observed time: 5 h 43 min
